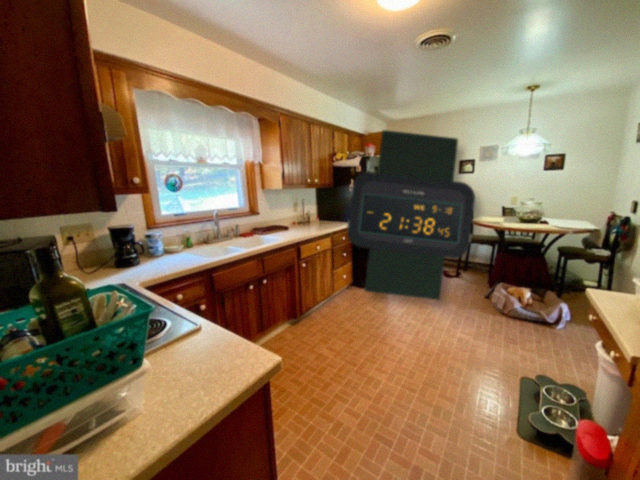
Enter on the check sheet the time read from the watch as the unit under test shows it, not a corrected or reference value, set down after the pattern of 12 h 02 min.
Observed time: 21 h 38 min
